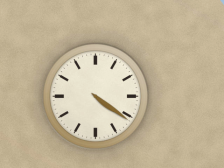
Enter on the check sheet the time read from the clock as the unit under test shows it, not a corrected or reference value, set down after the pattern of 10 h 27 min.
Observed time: 4 h 21 min
